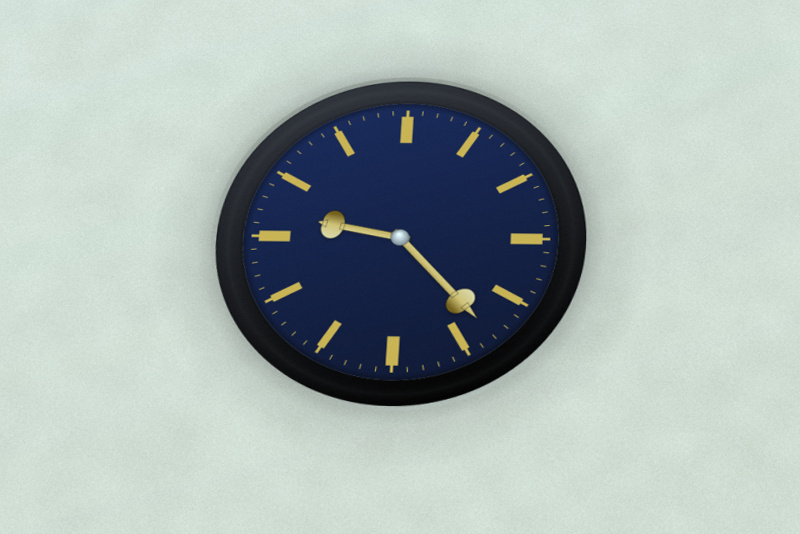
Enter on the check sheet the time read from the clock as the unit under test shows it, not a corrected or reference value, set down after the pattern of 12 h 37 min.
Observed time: 9 h 23 min
